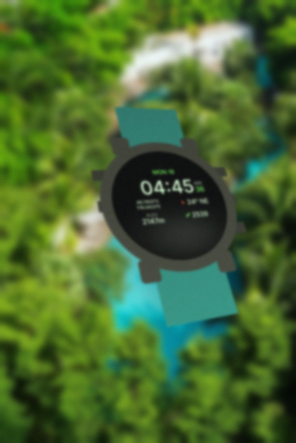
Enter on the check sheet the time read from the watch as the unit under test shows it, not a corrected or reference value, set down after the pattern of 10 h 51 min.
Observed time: 4 h 45 min
